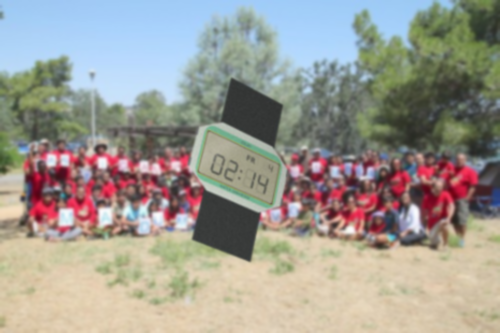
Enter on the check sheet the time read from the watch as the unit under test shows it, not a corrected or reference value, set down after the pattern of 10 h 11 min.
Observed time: 2 h 14 min
